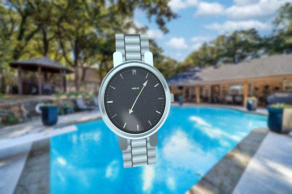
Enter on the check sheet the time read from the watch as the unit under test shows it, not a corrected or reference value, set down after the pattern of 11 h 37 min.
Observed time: 7 h 06 min
